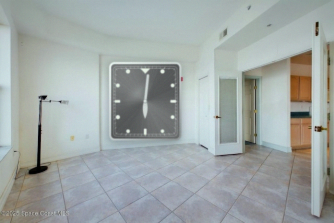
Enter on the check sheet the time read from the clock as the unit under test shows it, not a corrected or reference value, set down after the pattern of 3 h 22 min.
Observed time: 6 h 01 min
